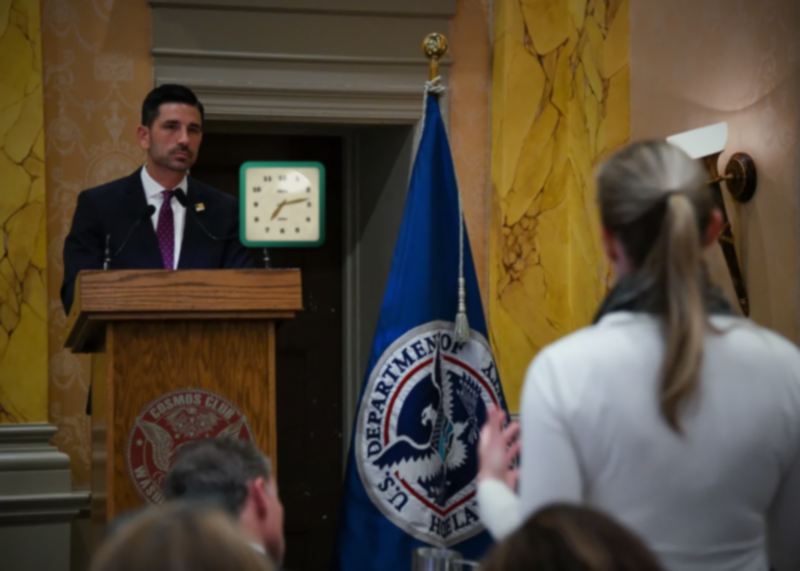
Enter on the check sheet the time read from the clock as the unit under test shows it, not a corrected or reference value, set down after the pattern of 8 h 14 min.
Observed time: 7 h 13 min
